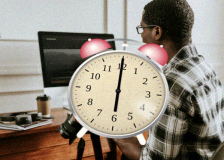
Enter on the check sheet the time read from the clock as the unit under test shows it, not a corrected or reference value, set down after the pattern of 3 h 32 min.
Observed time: 6 h 00 min
